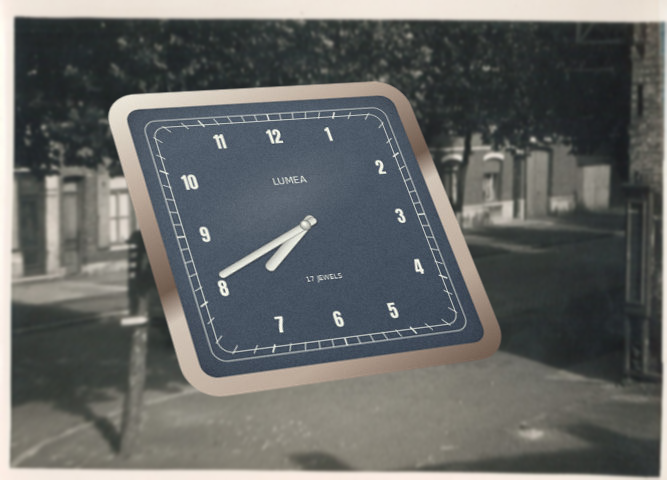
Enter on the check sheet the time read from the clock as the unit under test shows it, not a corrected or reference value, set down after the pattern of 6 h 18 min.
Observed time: 7 h 41 min
